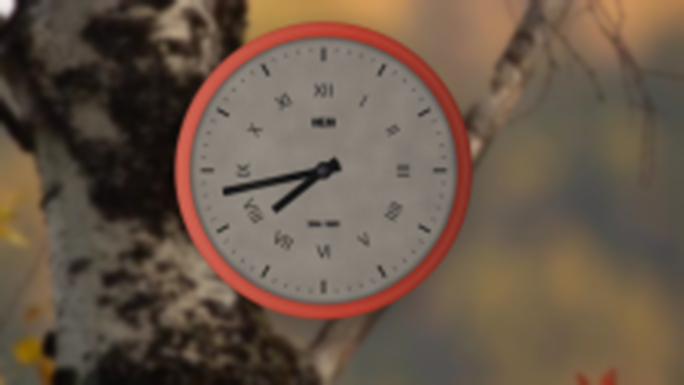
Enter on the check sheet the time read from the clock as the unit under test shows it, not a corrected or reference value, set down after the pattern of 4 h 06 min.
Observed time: 7 h 43 min
